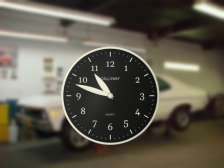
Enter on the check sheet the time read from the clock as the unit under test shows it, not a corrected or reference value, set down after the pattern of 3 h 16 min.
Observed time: 10 h 48 min
